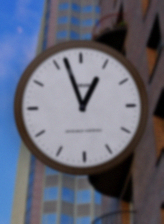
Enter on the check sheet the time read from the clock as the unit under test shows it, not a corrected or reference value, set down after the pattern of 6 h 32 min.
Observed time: 12 h 57 min
